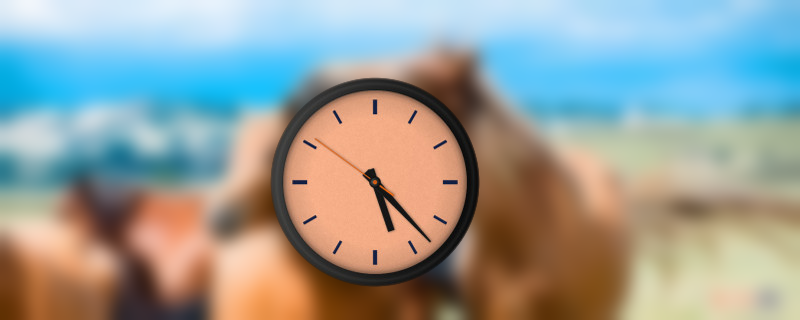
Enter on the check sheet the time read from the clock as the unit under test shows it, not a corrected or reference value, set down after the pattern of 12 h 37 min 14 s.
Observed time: 5 h 22 min 51 s
